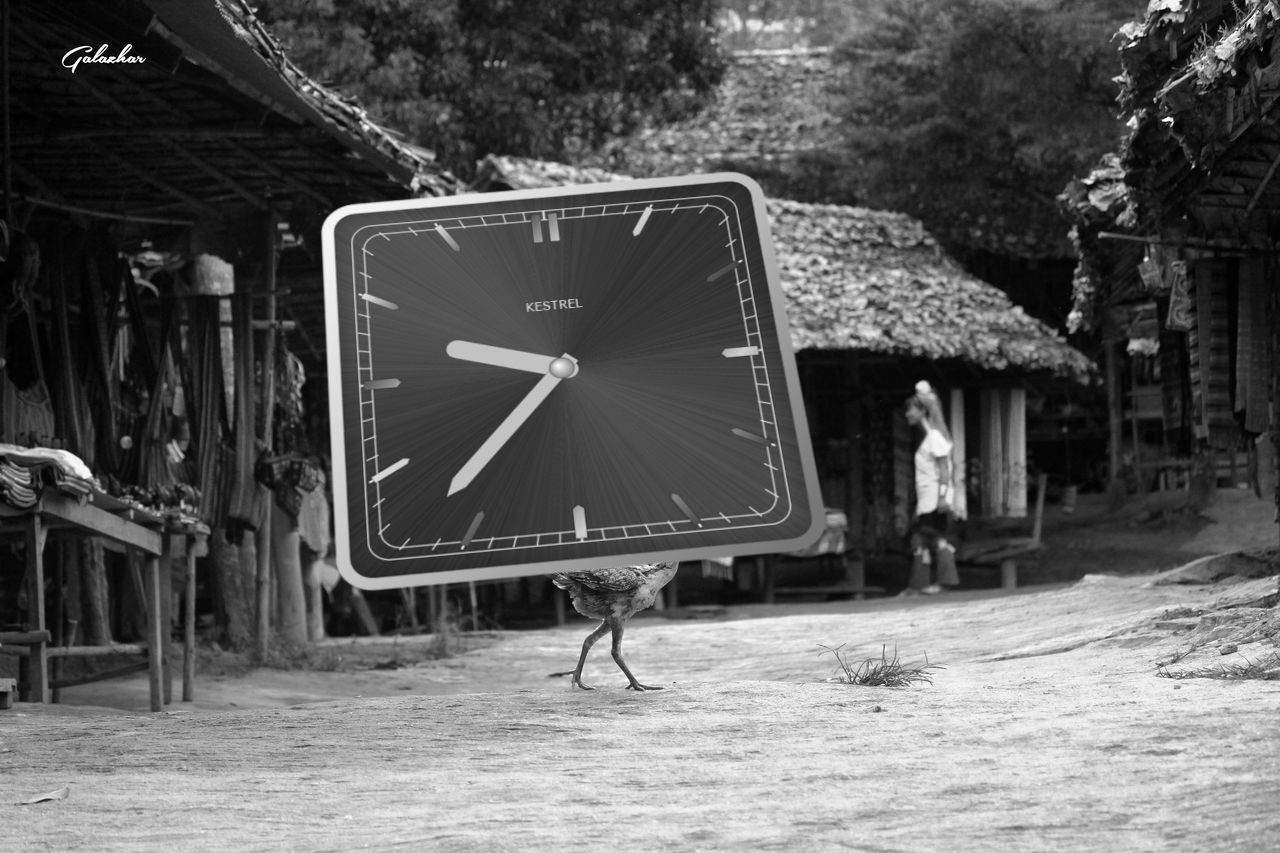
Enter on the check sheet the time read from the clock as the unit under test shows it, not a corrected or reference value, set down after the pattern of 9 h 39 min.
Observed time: 9 h 37 min
